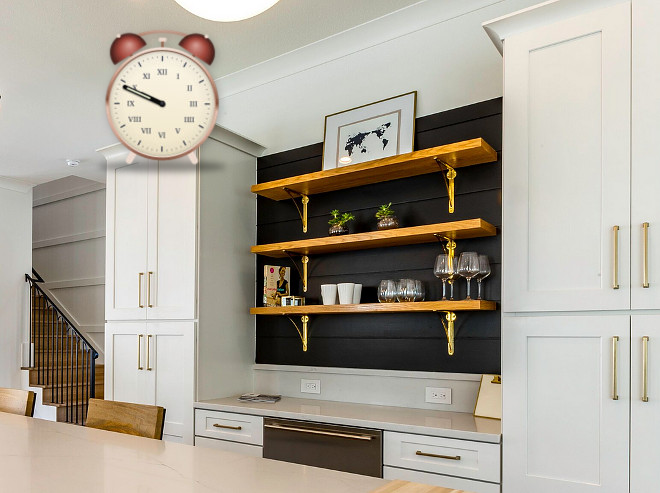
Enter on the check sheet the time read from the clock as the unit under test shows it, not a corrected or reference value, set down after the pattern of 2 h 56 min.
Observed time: 9 h 49 min
